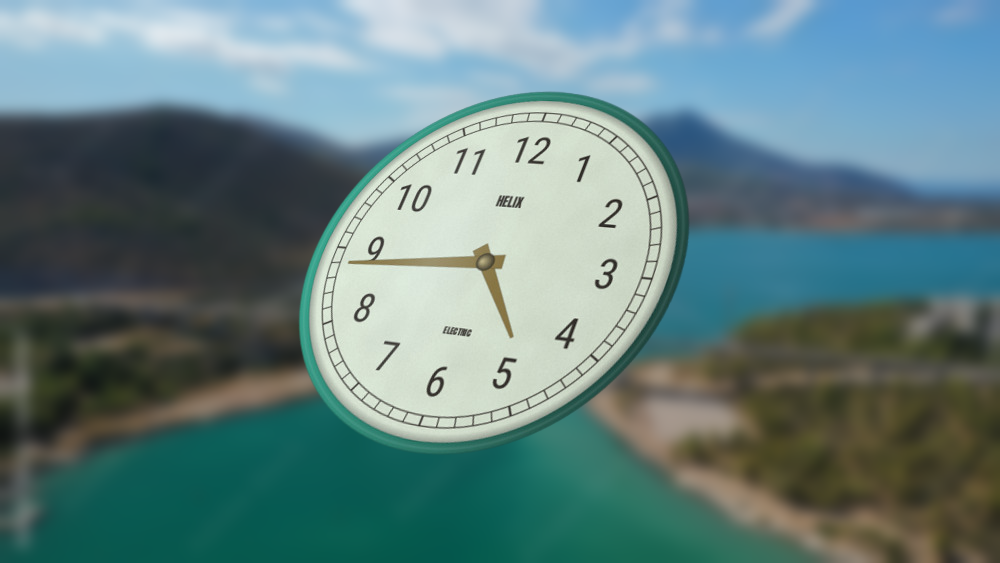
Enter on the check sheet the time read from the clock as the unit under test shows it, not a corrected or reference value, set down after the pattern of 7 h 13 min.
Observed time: 4 h 44 min
